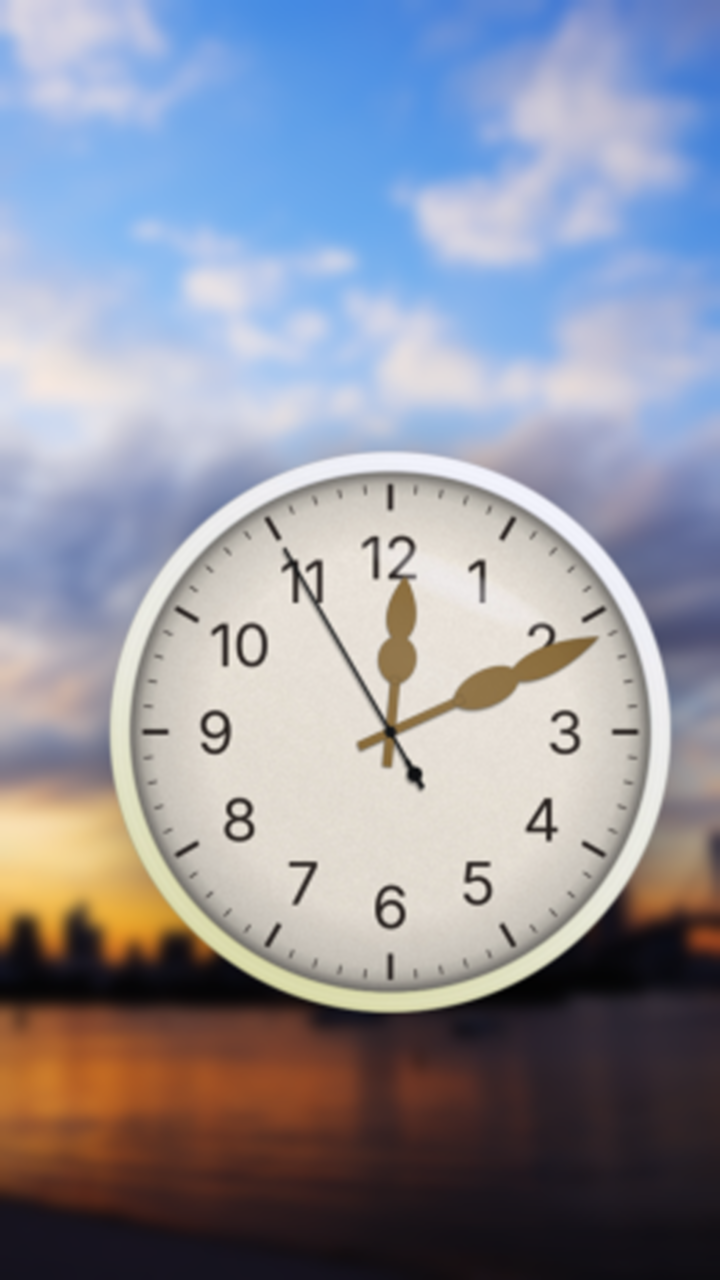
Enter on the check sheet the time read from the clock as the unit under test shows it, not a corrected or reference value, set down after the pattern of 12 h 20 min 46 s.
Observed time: 12 h 10 min 55 s
